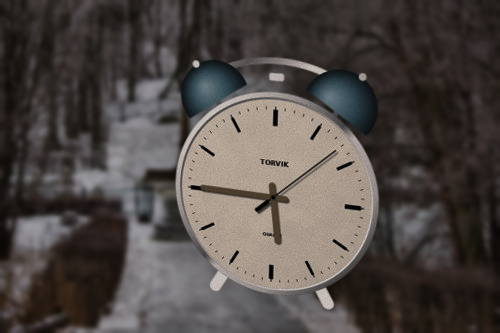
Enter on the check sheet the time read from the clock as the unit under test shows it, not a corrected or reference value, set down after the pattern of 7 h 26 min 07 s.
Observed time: 5 h 45 min 08 s
